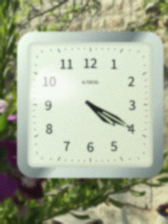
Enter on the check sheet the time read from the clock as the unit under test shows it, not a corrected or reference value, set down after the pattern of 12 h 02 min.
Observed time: 4 h 20 min
